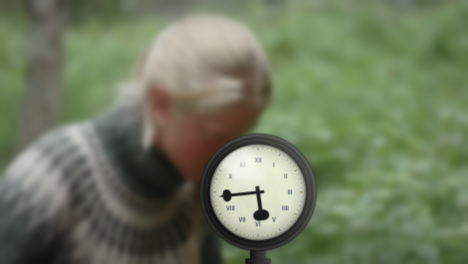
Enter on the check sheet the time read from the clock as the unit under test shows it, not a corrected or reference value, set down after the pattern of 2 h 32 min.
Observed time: 5 h 44 min
